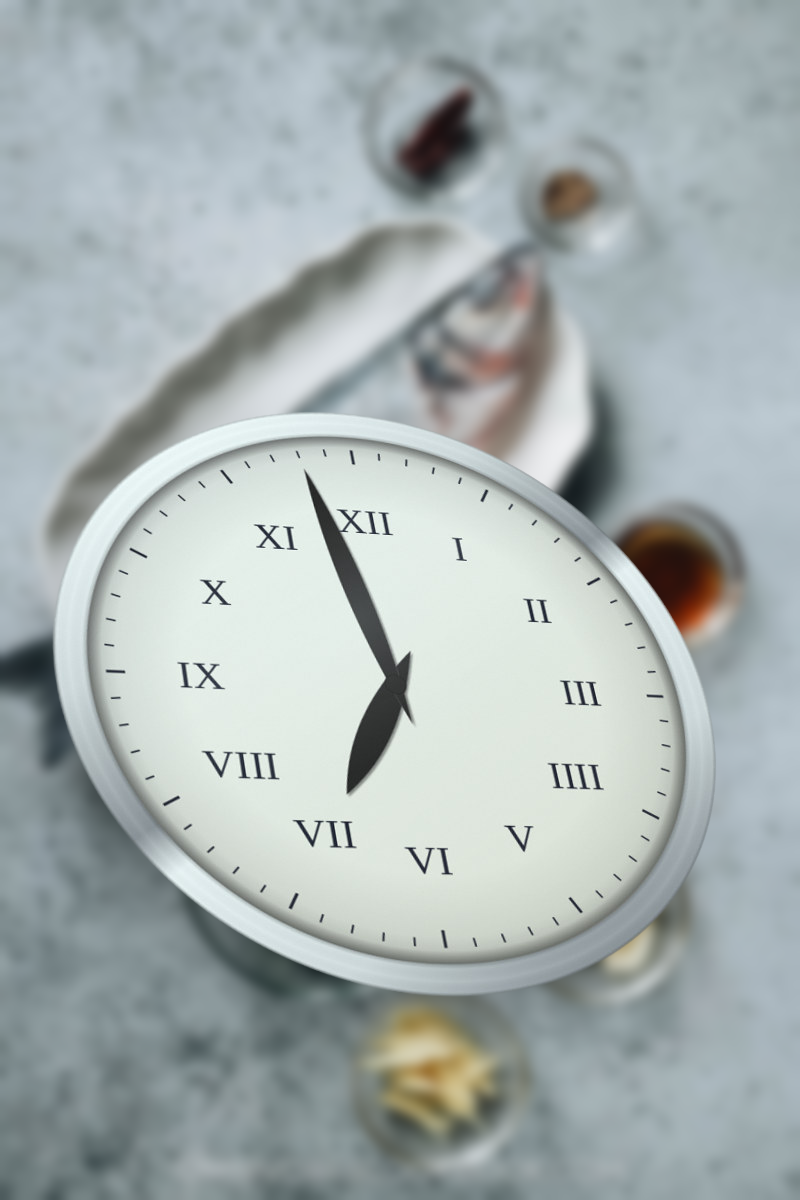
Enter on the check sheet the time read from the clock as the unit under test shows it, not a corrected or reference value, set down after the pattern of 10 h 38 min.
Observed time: 6 h 58 min
